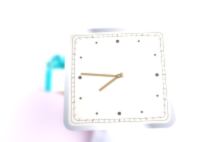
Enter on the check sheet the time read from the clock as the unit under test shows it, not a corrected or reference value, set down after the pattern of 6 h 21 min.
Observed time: 7 h 46 min
